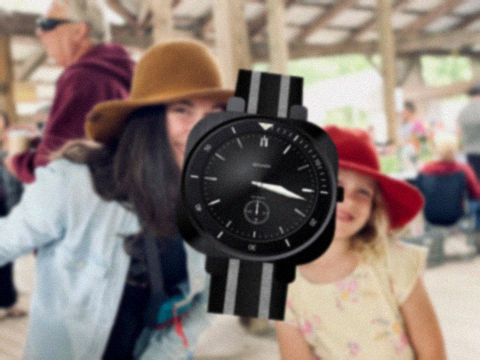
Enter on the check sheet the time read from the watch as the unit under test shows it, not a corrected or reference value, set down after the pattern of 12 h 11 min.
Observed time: 3 h 17 min
